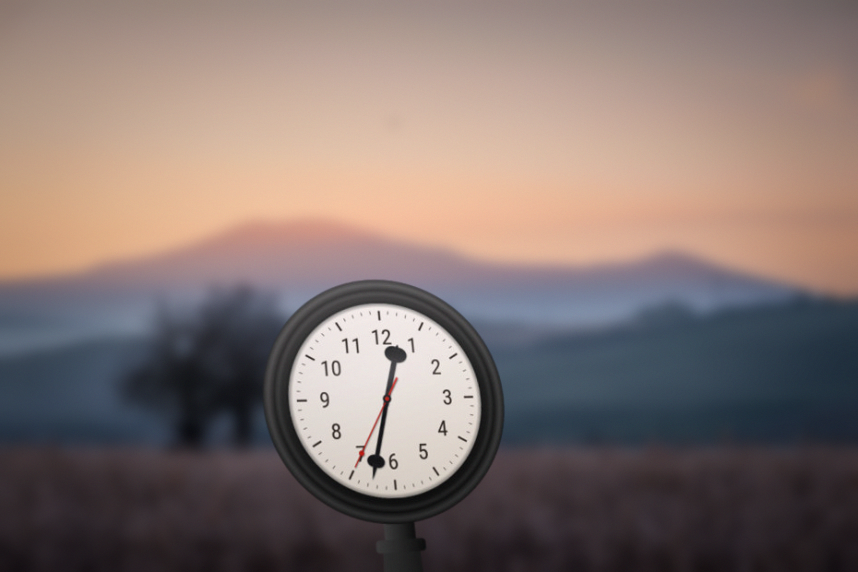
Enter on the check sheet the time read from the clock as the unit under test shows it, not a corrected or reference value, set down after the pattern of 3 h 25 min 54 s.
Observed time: 12 h 32 min 35 s
